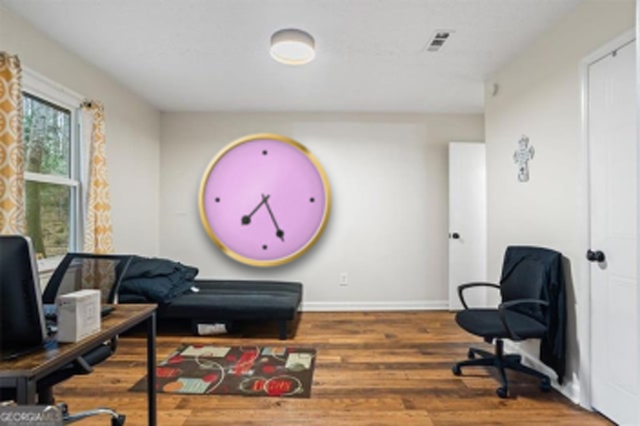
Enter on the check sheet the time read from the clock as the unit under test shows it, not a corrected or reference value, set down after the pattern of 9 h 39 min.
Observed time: 7 h 26 min
